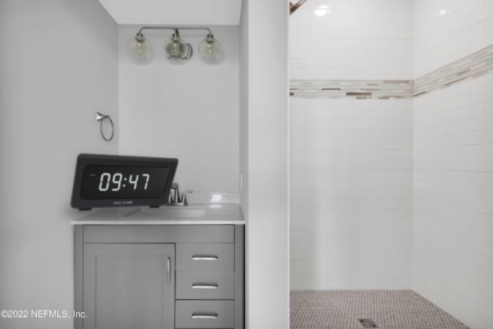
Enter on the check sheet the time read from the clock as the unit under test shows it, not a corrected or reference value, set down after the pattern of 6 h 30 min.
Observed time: 9 h 47 min
